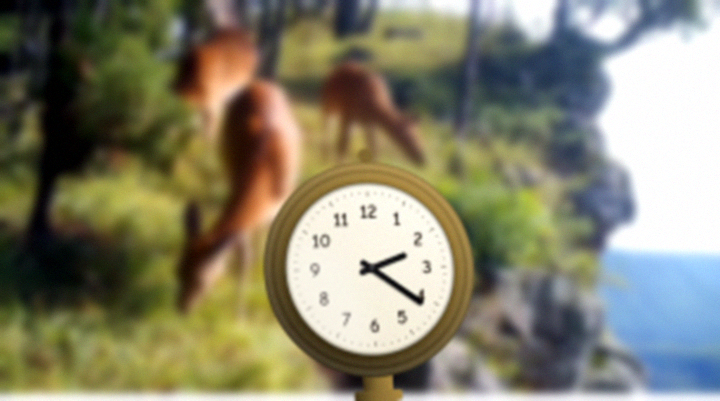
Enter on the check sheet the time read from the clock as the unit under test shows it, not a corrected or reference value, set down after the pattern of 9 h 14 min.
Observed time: 2 h 21 min
